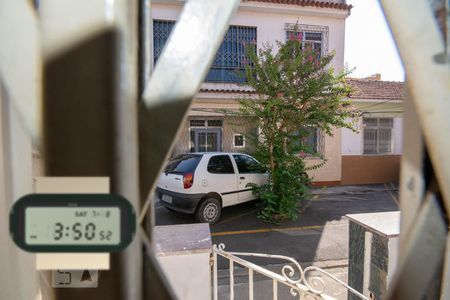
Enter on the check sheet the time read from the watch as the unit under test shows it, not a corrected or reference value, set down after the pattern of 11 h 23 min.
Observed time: 3 h 50 min
